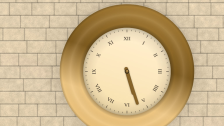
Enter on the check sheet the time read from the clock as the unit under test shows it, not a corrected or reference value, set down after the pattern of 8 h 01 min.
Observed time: 5 h 27 min
